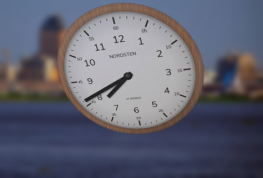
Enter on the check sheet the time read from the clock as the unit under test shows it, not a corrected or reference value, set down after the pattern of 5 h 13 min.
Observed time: 7 h 41 min
